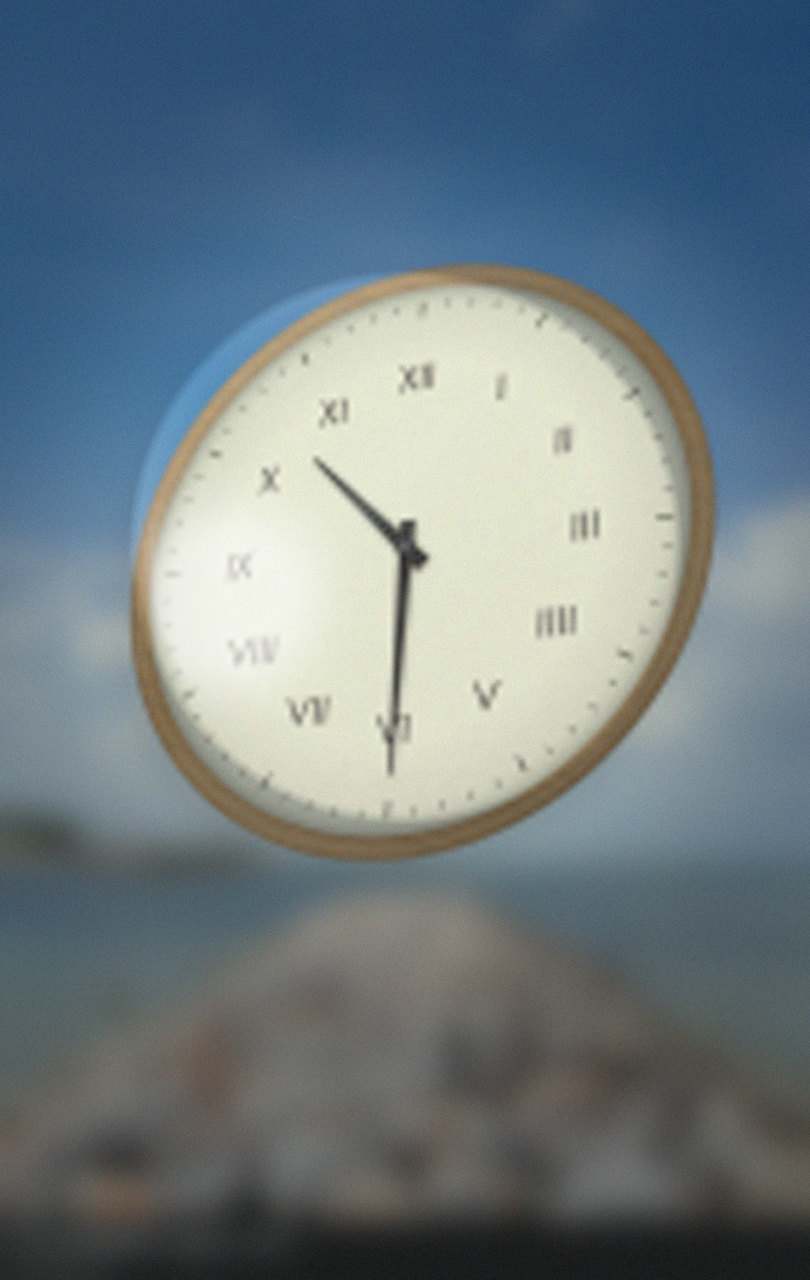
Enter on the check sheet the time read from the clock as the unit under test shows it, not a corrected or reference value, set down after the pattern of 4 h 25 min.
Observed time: 10 h 30 min
